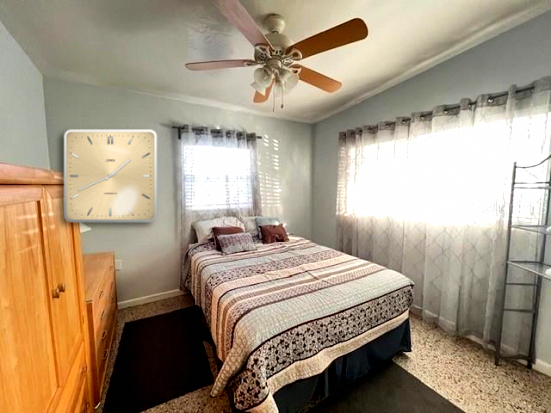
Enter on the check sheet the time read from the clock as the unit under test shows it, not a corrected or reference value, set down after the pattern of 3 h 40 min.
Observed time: 1 h 41 min
